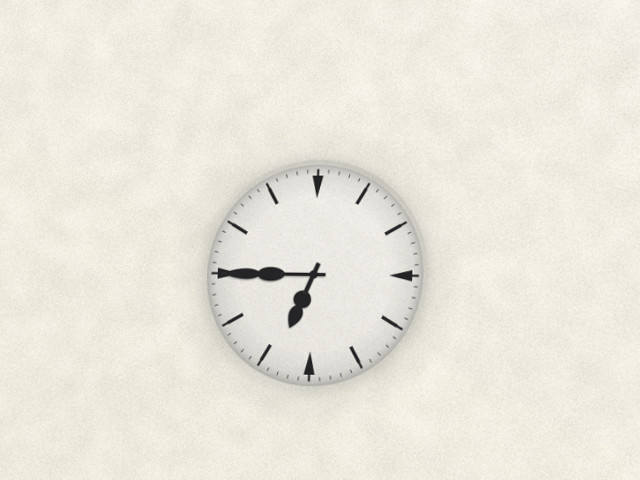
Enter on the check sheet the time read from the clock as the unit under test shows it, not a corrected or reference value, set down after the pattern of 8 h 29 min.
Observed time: 6 h 45 min
